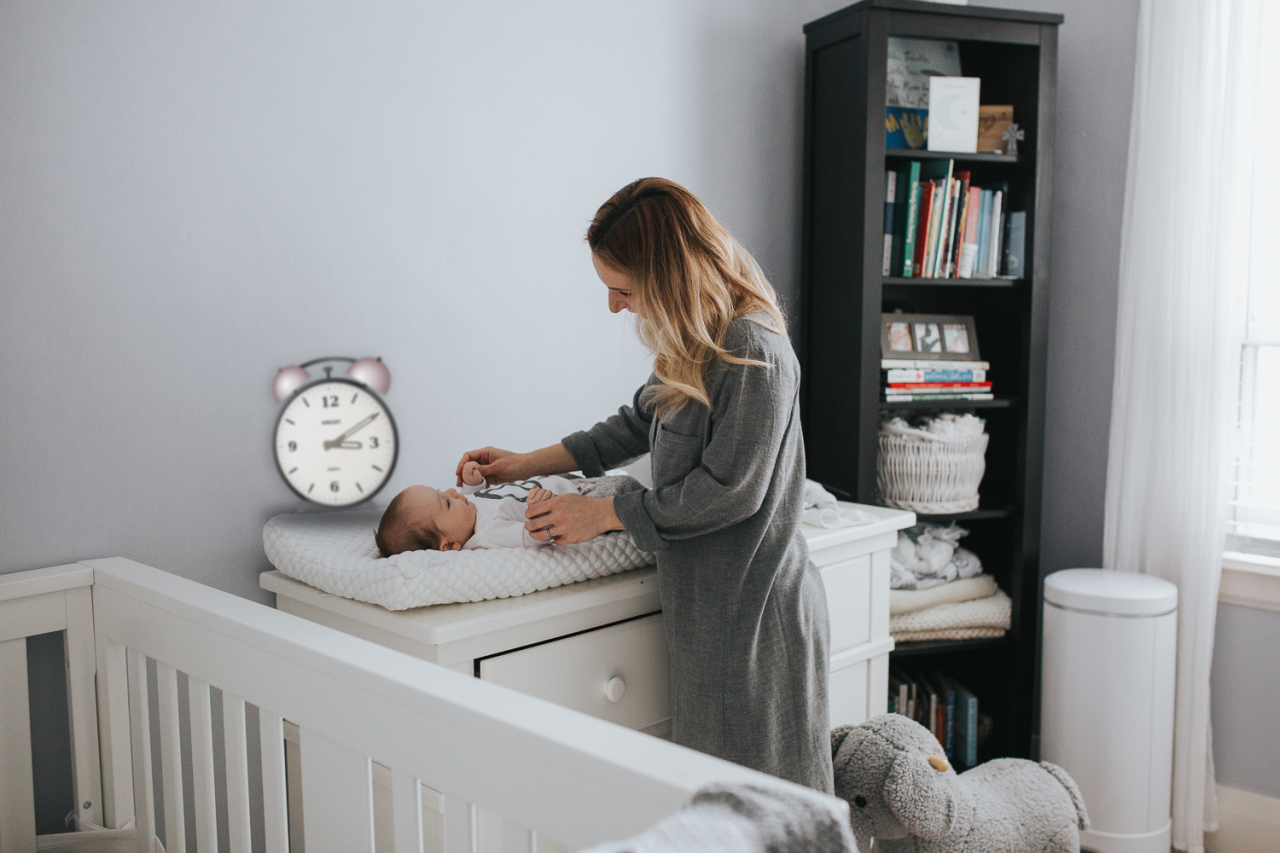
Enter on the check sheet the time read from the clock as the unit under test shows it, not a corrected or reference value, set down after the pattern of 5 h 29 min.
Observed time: 3 h 10 min
